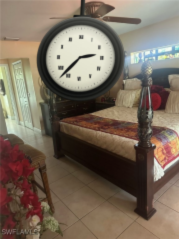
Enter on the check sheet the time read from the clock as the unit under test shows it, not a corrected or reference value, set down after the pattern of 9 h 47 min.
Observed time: 2 h 37 min
